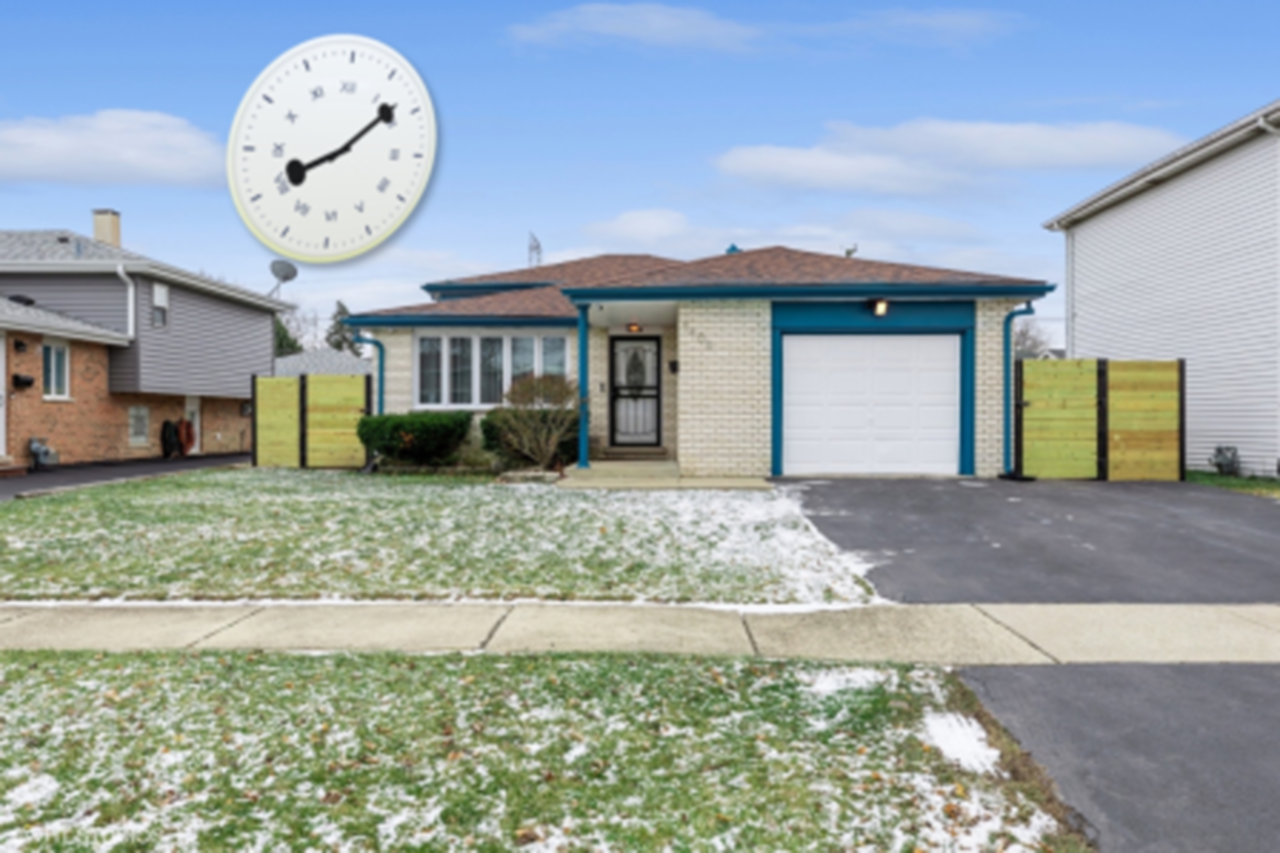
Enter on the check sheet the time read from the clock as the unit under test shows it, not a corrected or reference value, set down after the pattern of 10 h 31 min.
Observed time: 8 h 08 min
